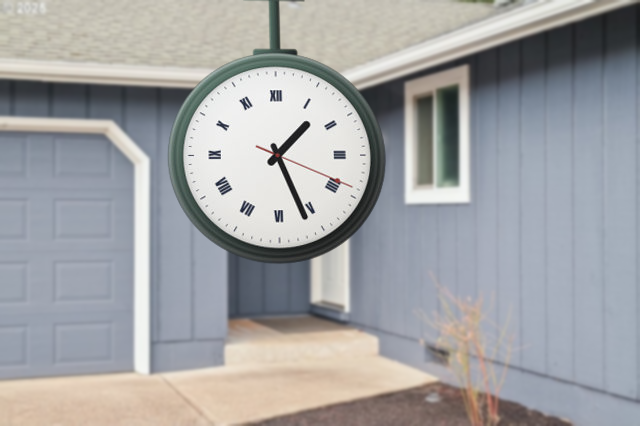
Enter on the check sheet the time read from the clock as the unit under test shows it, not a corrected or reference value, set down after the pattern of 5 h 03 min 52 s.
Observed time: 1 h 26 min 19 s
